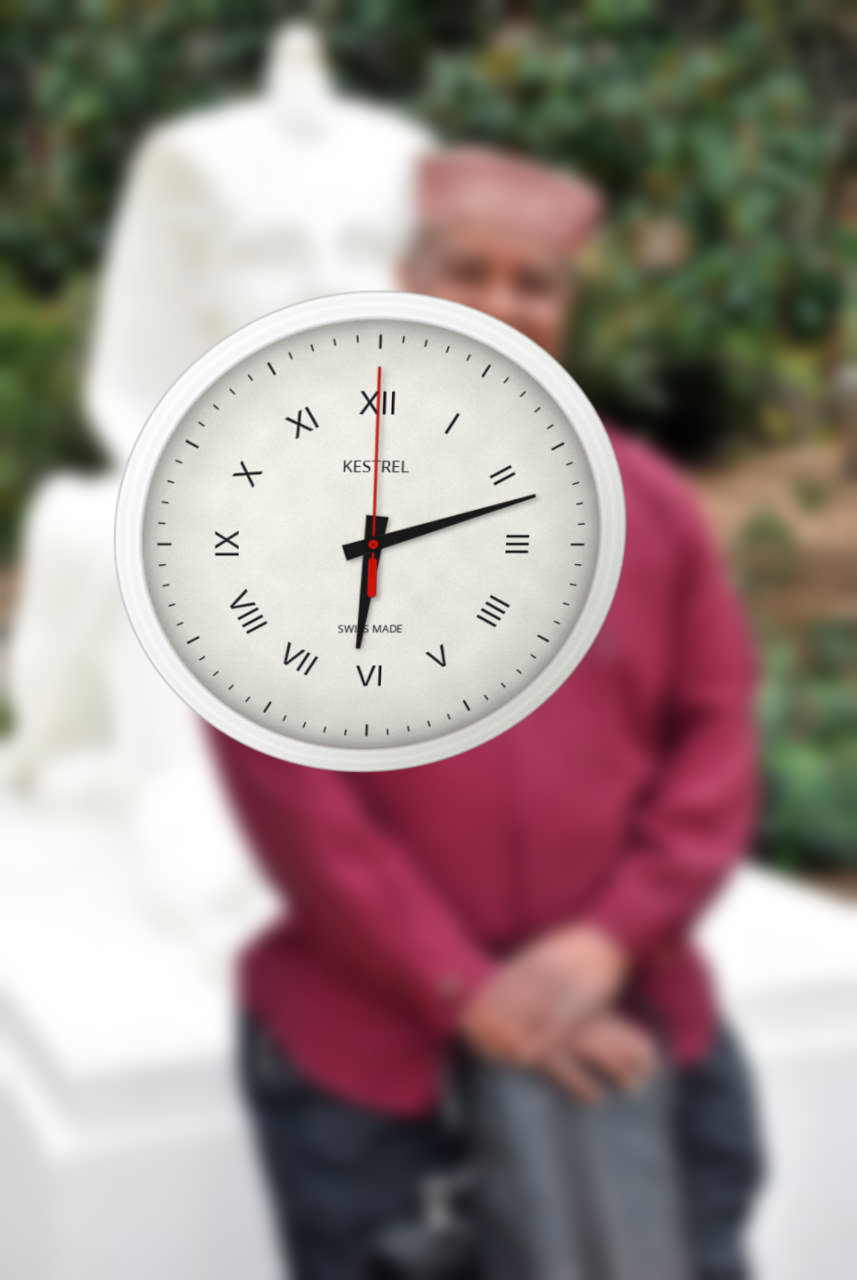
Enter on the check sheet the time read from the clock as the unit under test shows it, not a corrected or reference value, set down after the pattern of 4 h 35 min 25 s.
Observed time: 6 h 12 min 00 s
